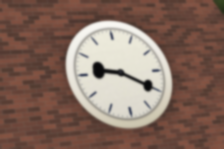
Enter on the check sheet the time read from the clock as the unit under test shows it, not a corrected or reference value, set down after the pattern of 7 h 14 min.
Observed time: 9 h 20 min
